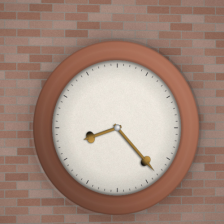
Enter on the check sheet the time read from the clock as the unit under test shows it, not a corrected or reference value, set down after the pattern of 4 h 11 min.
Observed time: 8 h 23 min
